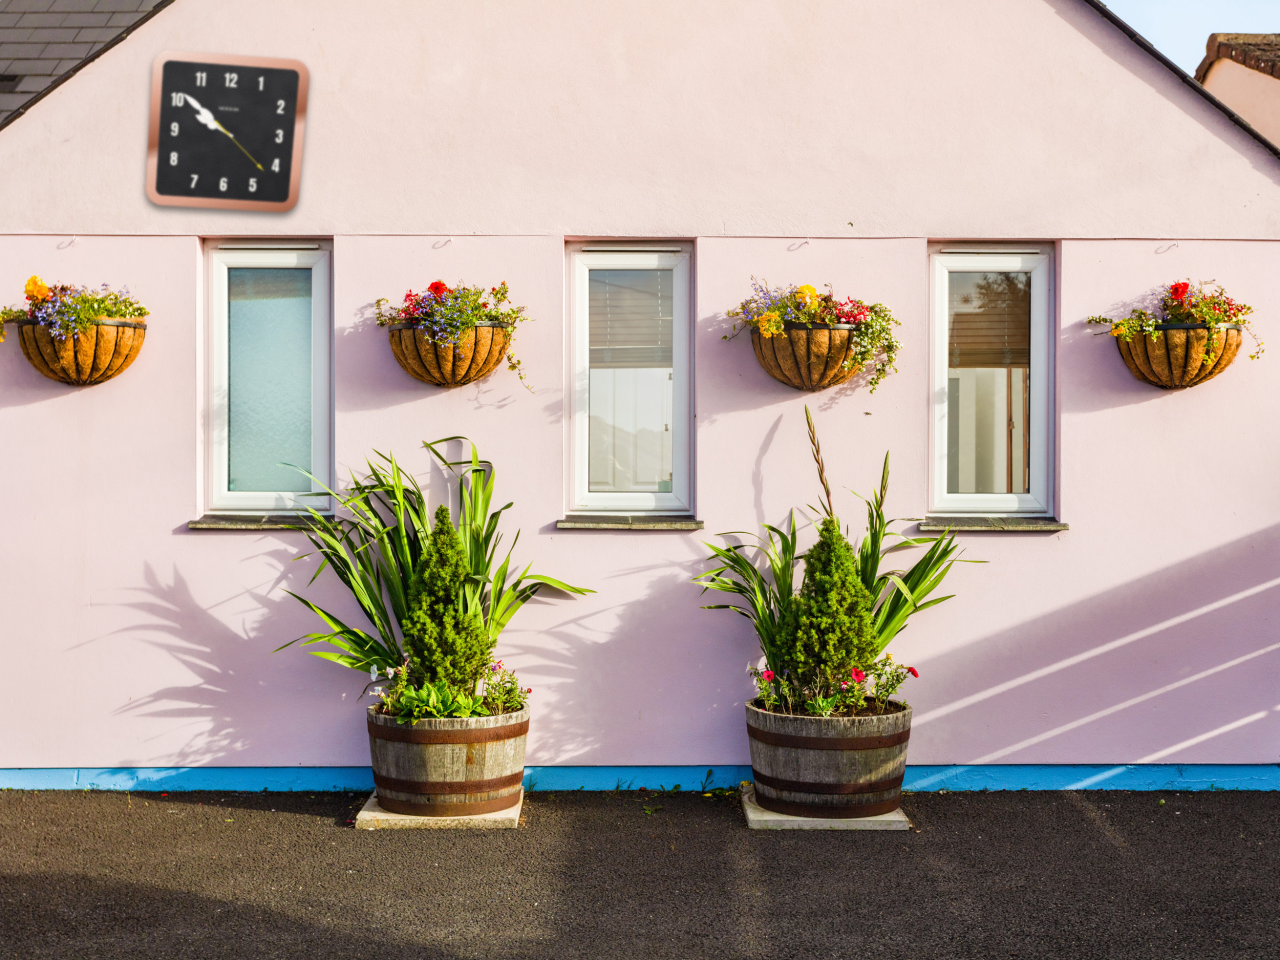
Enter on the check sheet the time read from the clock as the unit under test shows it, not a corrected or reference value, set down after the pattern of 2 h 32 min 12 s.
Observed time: 9 h 51 min 22 s
